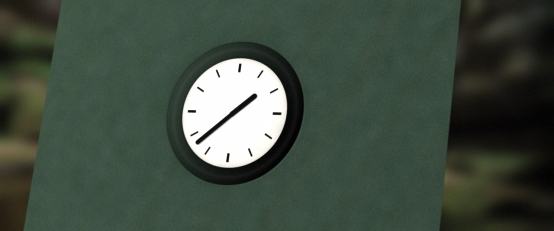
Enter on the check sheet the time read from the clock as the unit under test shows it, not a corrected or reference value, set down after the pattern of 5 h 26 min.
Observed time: 1 h 38 min
